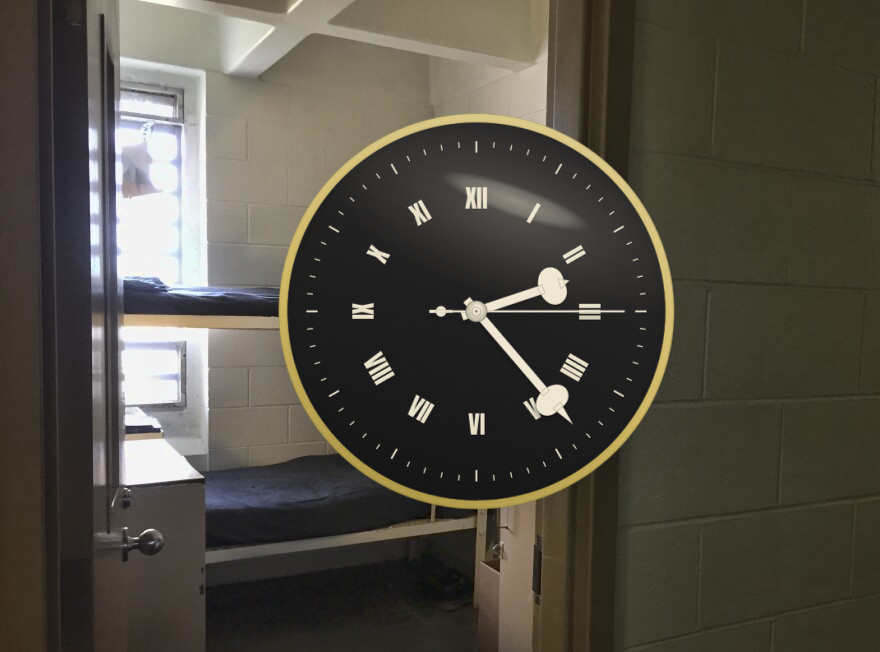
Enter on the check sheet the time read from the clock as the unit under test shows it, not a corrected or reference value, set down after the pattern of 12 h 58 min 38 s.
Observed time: 2 h 23 min 15 s
